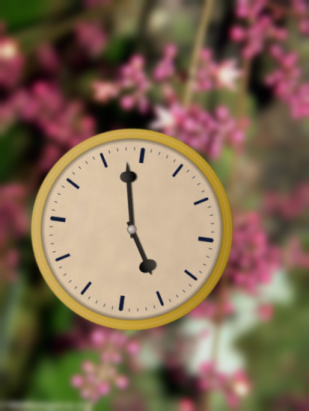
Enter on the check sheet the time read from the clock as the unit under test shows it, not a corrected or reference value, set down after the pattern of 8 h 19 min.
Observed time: 4 h 58 min
